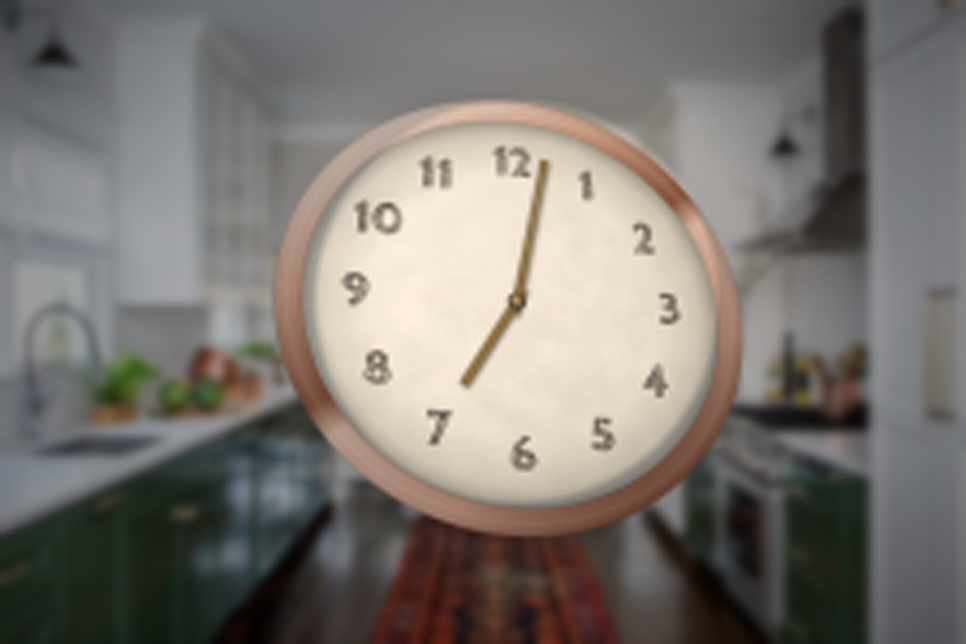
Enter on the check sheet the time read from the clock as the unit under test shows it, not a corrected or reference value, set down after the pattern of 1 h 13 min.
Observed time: 7 h 02 min
